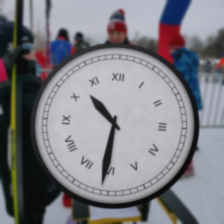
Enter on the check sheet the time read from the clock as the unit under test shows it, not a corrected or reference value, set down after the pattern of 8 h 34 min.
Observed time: 10 h 31 min
